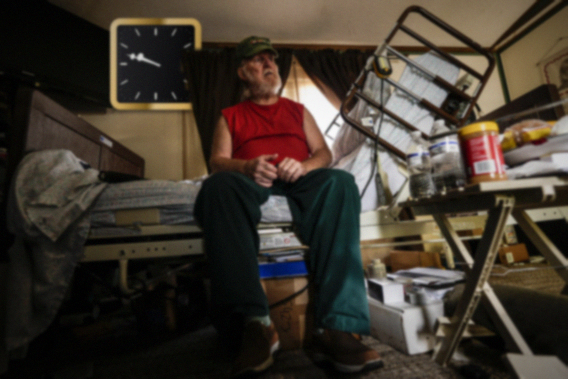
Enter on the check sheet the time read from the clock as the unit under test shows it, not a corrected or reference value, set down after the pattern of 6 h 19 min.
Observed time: 9 h 48 min
